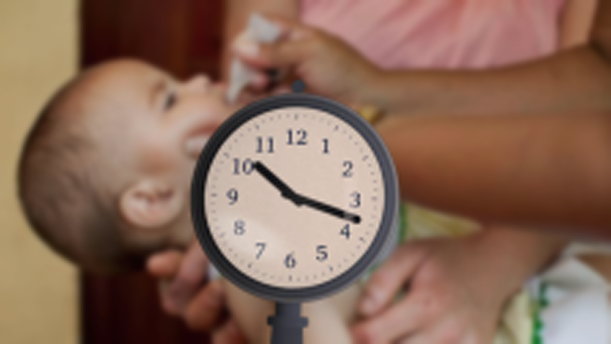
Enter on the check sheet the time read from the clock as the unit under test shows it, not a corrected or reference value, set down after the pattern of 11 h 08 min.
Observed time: 10 h 18 min
